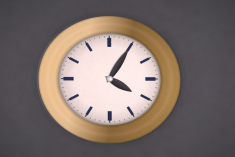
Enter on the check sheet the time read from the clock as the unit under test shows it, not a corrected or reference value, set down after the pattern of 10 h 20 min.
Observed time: 4 h 05 min
